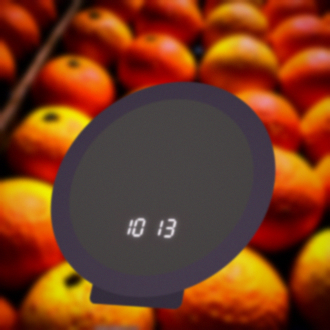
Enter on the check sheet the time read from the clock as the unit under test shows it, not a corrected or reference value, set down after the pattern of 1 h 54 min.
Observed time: 10 h 13 min
